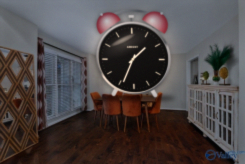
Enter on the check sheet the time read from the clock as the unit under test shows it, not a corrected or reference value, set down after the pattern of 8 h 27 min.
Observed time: 1 h 34 min
